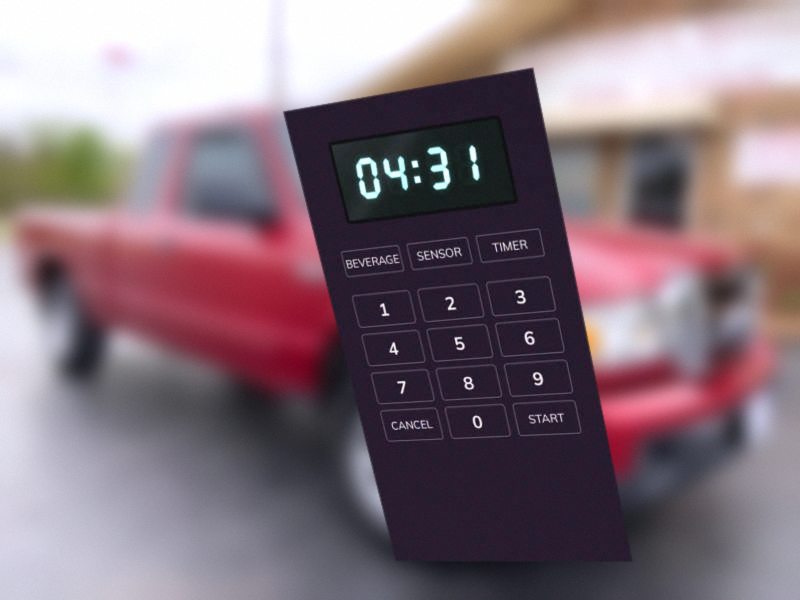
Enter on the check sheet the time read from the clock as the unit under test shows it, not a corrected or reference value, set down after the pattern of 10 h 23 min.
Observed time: 4 h 31 min
